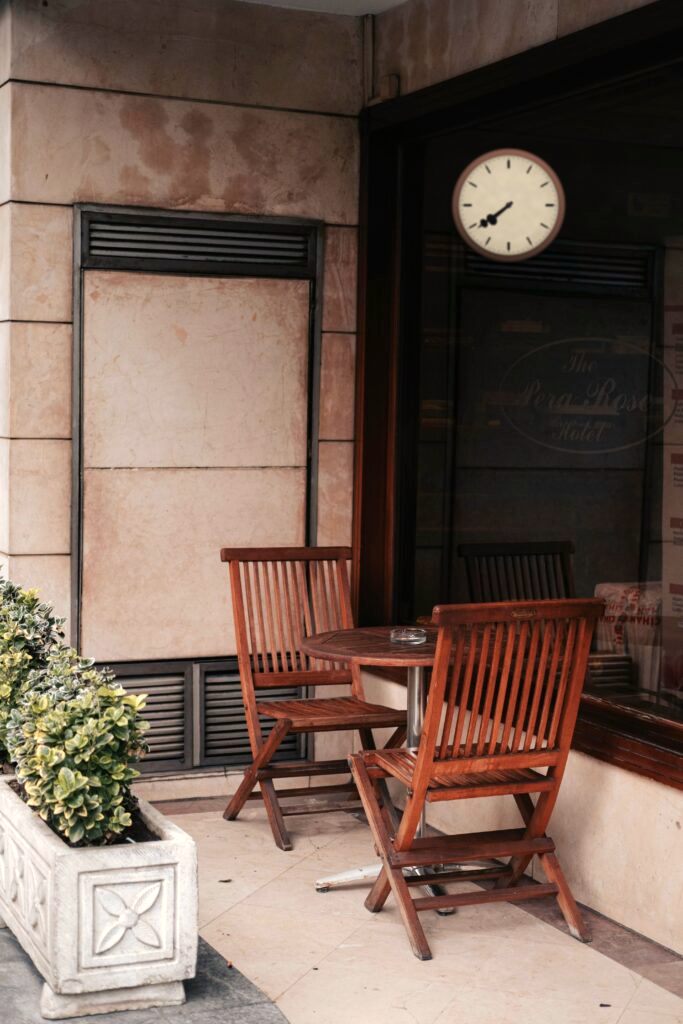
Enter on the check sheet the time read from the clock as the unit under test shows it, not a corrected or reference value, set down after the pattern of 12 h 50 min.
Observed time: 7 h 39 min
